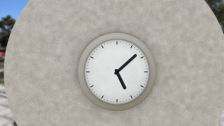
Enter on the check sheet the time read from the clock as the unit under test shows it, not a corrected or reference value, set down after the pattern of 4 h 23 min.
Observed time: 5 h 08 min
